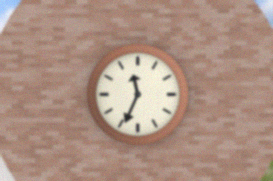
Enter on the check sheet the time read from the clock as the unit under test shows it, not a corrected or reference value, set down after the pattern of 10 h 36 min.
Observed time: 11 h 34 min
